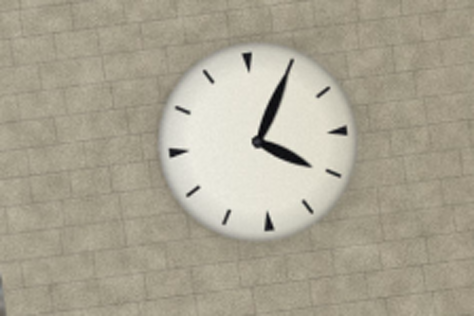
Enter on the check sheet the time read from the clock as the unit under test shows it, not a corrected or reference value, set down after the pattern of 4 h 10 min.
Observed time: 4 h 05 min
